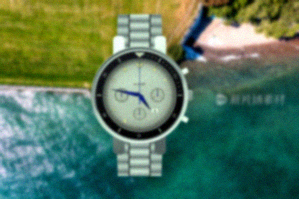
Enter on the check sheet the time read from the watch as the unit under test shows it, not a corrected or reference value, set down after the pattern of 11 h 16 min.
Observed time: 4 h 47 min
